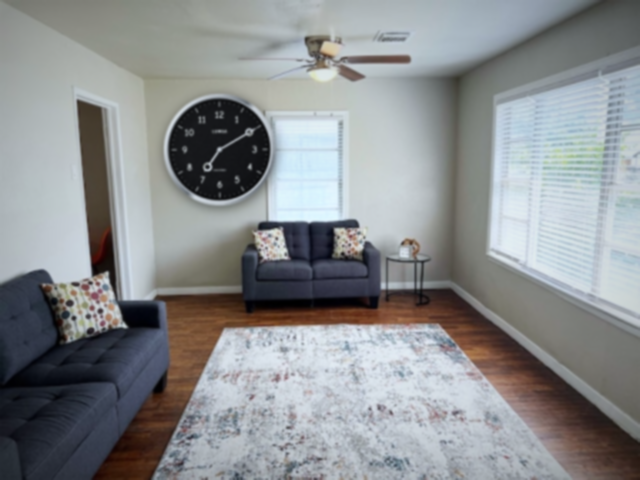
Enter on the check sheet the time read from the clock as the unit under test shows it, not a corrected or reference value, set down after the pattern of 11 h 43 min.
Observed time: 7 h 10 min
